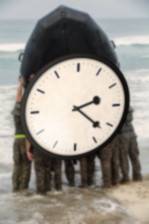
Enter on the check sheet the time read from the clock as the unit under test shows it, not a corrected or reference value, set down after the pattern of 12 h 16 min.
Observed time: 2 h 22 min
